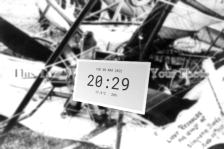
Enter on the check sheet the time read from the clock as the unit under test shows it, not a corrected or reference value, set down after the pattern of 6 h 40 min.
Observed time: 20 h 29 min
